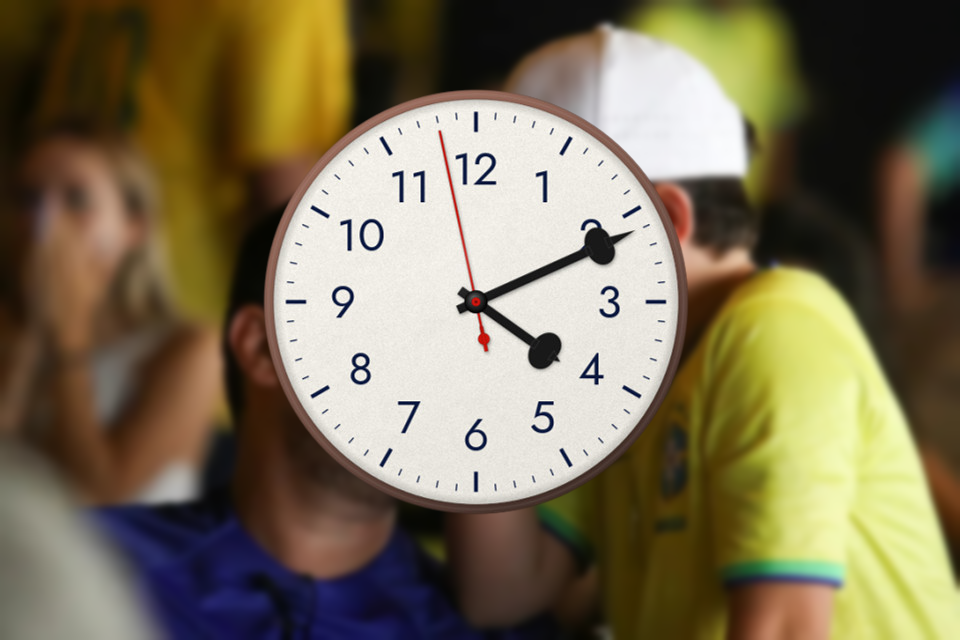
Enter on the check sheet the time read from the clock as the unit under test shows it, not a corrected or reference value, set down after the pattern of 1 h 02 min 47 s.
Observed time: 4 h 10 min 58 s
